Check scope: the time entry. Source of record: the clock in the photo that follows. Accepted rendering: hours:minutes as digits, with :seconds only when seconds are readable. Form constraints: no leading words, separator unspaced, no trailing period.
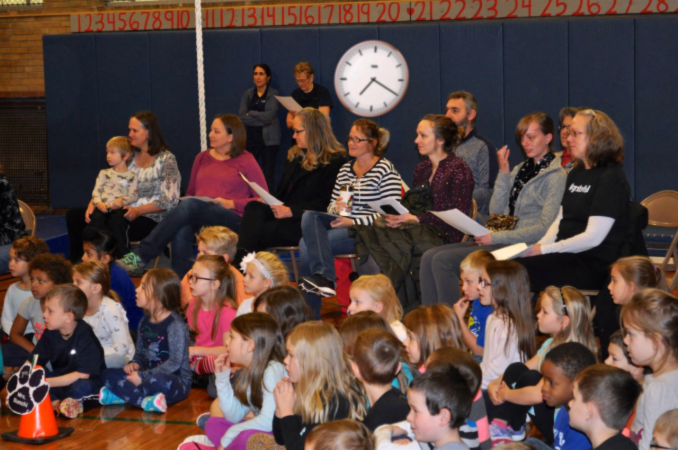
7:20
